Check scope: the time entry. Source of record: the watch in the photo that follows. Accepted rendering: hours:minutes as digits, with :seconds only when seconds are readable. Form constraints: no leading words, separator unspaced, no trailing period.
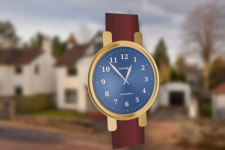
12:53
